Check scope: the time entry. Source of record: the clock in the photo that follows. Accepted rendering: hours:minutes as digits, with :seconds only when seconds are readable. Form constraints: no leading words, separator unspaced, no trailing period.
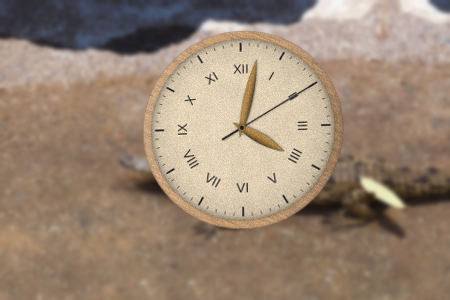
4:02:10
